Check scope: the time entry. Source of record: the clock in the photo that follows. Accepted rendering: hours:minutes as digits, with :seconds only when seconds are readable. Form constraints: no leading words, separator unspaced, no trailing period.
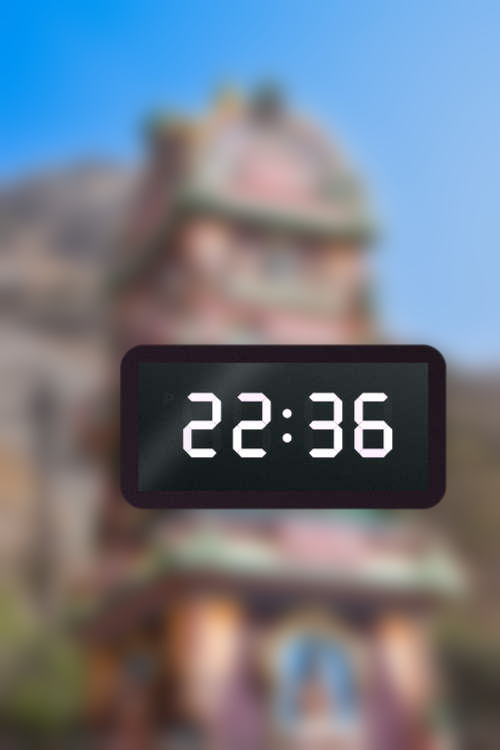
22:36
